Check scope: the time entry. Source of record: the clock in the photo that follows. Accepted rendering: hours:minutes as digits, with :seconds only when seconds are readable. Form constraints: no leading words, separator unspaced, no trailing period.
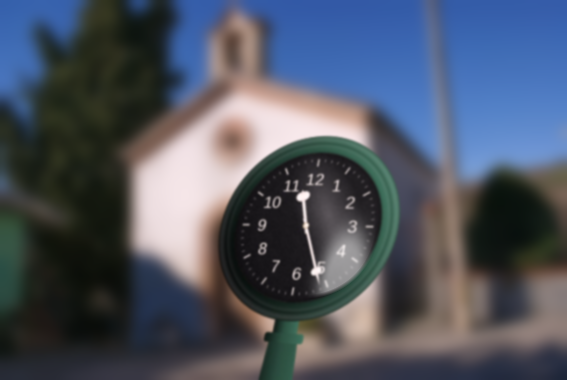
11:26
